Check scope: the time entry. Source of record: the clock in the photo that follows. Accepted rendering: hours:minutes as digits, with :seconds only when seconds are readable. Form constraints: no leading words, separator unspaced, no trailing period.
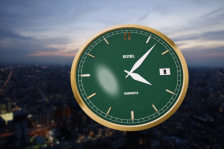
4:07
